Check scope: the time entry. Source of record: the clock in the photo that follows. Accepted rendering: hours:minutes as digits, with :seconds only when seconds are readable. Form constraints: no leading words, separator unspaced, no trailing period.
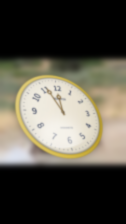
11:56
